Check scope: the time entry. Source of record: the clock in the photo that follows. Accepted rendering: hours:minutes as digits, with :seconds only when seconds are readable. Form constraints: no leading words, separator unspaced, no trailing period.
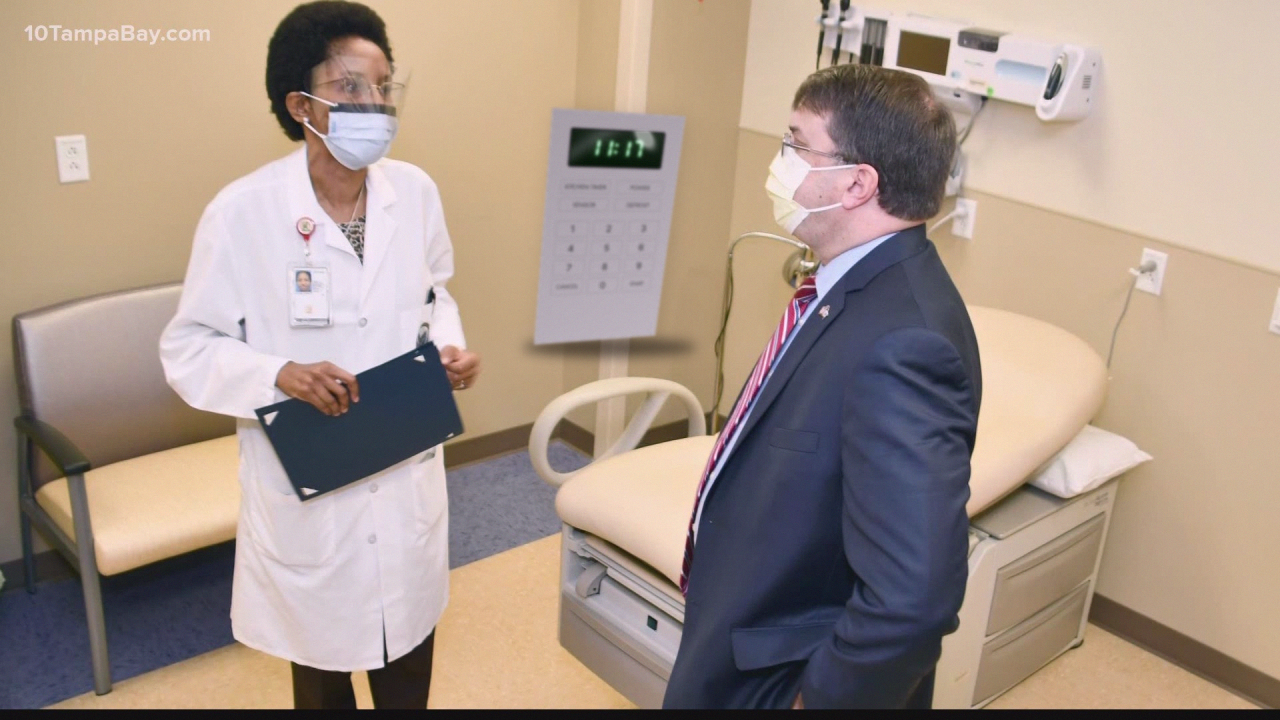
11:17
